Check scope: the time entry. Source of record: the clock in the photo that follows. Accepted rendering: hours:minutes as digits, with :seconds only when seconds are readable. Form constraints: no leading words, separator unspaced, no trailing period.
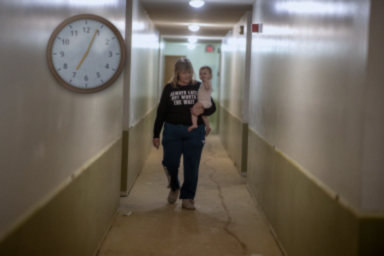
7:04
